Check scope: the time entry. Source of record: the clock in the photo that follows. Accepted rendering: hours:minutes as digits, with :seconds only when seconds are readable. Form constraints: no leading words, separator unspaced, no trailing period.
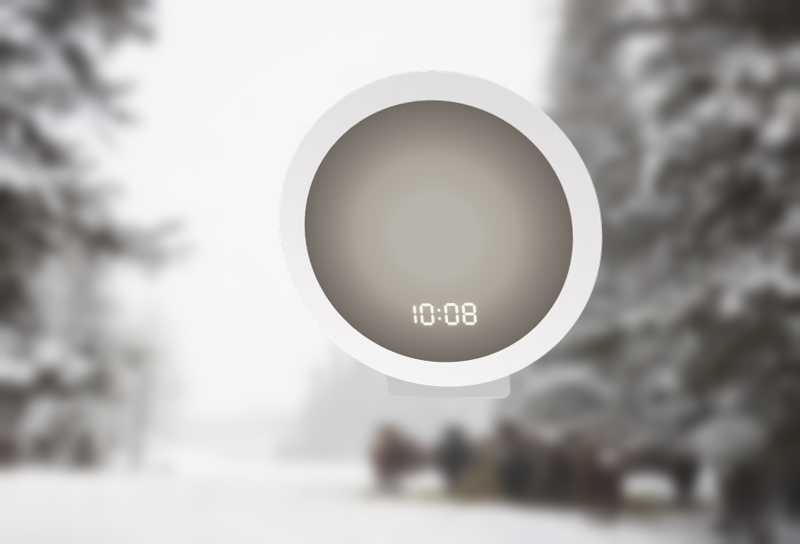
10:08
